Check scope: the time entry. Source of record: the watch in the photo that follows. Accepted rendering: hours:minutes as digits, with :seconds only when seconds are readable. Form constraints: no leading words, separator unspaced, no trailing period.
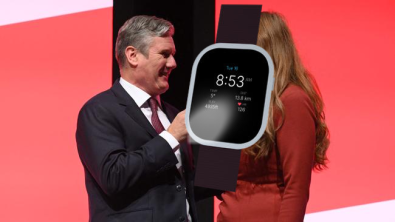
8:53
